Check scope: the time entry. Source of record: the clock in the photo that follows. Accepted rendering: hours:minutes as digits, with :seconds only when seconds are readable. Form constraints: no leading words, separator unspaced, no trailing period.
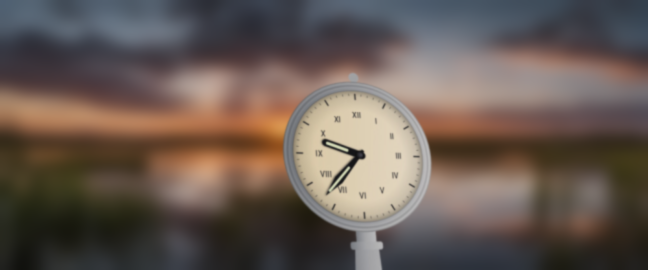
9:37
